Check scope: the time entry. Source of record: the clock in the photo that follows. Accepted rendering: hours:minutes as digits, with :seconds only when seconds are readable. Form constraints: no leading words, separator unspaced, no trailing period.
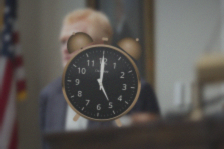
5:00
